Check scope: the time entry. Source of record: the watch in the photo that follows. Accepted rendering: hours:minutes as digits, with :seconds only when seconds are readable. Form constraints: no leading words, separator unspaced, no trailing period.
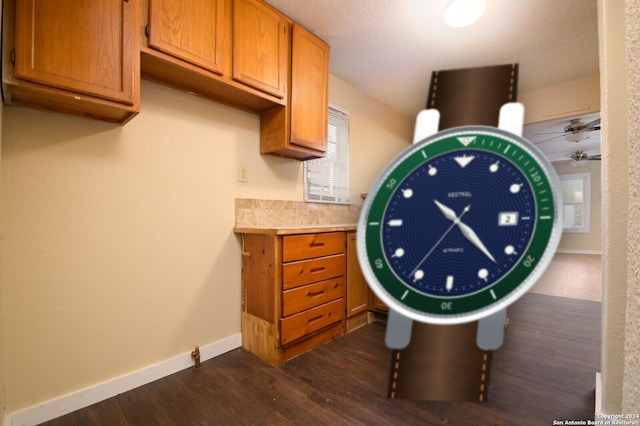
10:22:36
